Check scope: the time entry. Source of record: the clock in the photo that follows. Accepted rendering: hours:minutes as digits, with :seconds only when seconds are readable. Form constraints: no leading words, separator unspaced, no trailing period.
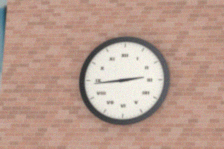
2:44
